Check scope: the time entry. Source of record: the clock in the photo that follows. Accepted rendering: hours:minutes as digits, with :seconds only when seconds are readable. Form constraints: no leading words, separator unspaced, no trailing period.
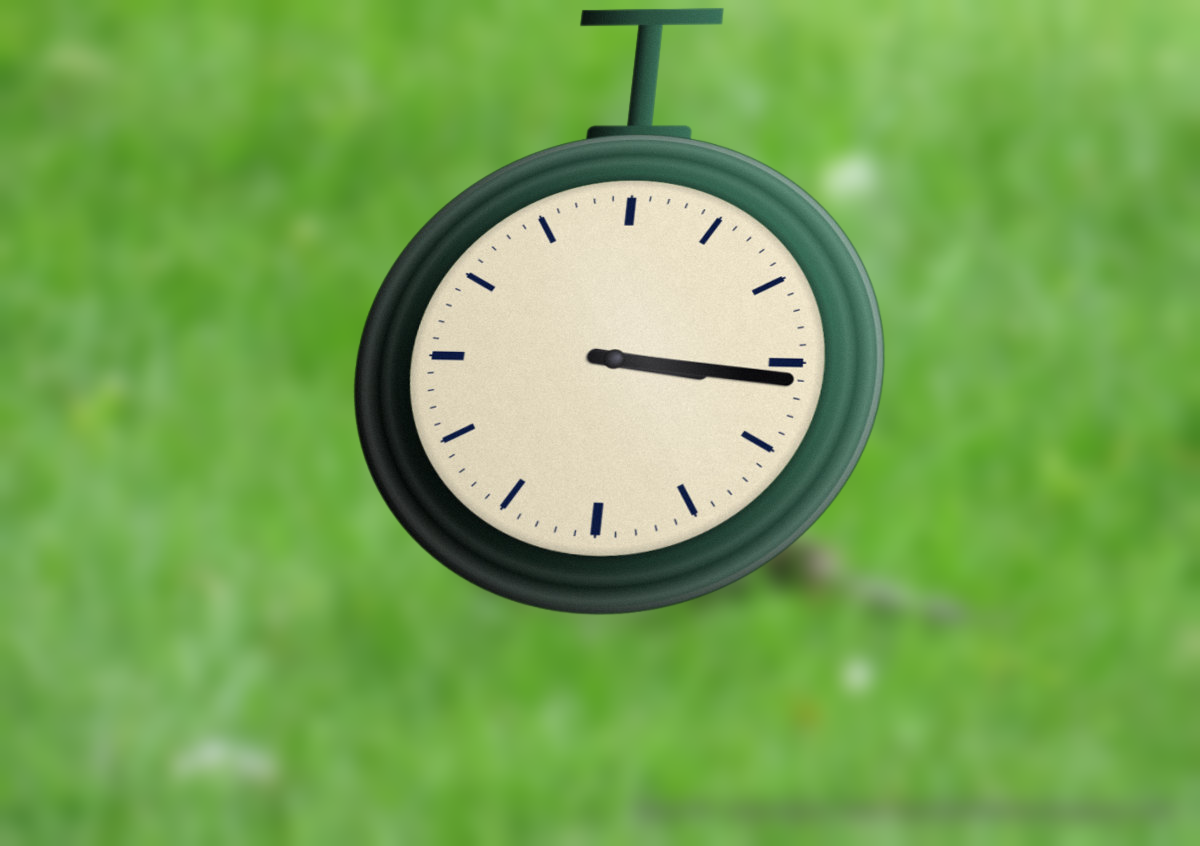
3:16
